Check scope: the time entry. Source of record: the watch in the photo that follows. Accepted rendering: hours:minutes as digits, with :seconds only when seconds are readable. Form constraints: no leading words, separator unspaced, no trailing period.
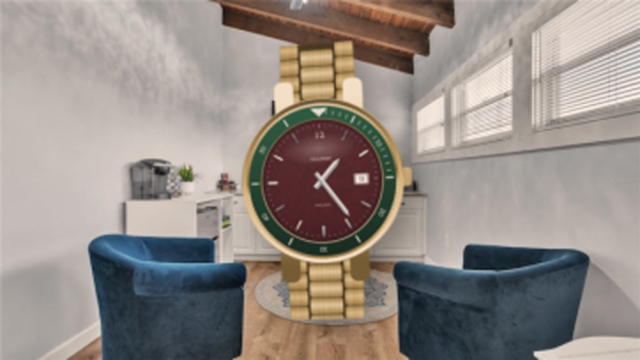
1:24
